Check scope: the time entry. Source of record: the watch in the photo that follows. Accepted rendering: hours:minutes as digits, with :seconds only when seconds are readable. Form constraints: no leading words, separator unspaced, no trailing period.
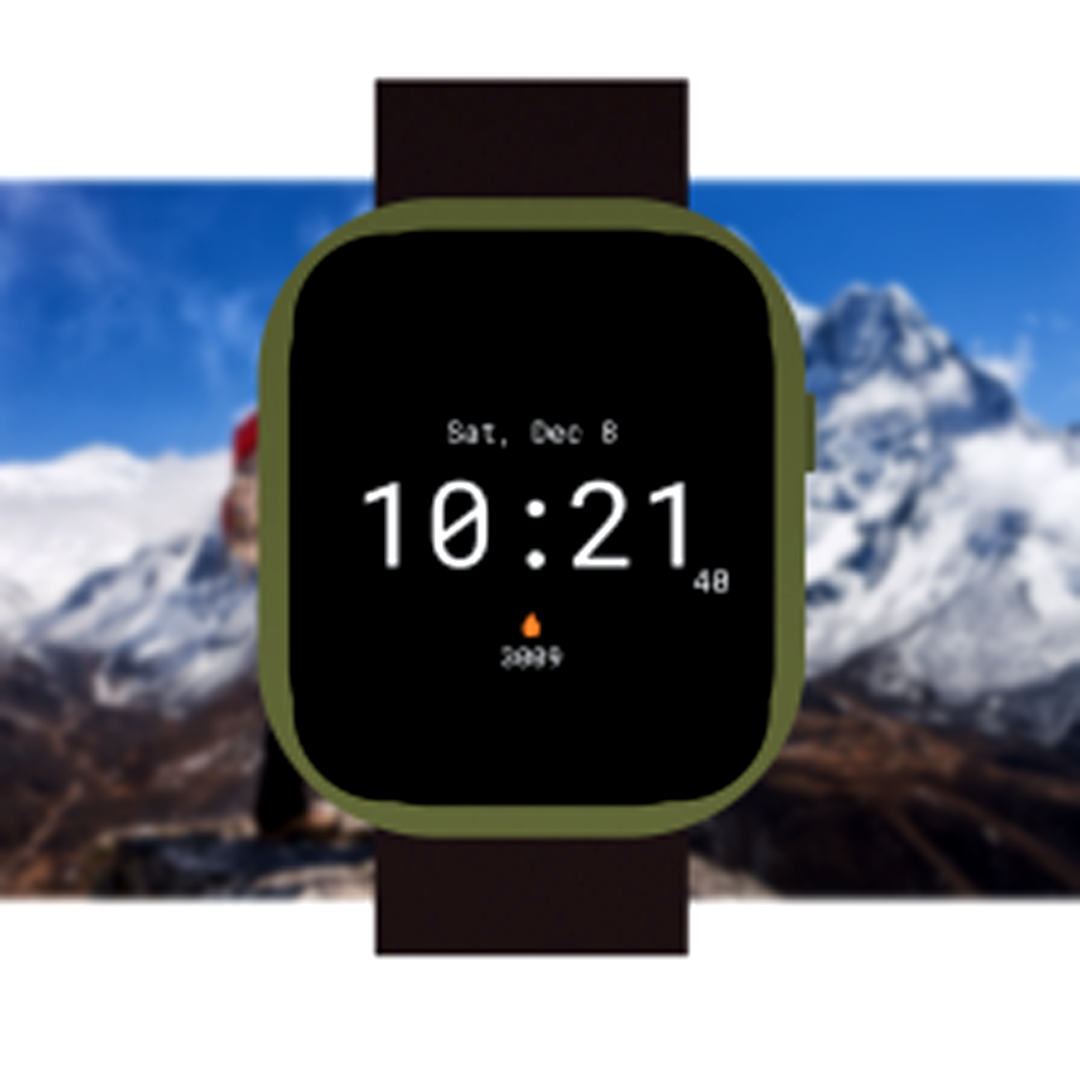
10:21
